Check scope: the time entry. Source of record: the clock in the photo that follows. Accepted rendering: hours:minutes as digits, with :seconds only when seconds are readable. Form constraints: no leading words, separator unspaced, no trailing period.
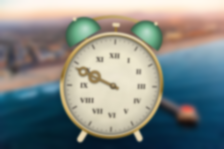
9:49
